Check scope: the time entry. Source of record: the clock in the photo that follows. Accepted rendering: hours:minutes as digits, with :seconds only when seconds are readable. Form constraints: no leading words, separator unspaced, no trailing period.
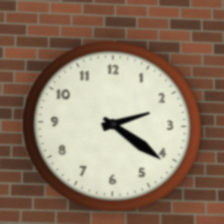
2:21
